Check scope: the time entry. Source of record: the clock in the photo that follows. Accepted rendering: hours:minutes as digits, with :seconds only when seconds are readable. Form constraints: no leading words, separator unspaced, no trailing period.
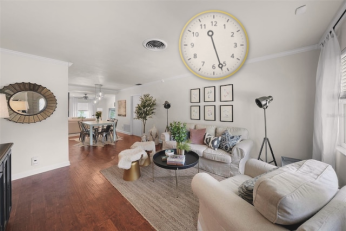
11:27
